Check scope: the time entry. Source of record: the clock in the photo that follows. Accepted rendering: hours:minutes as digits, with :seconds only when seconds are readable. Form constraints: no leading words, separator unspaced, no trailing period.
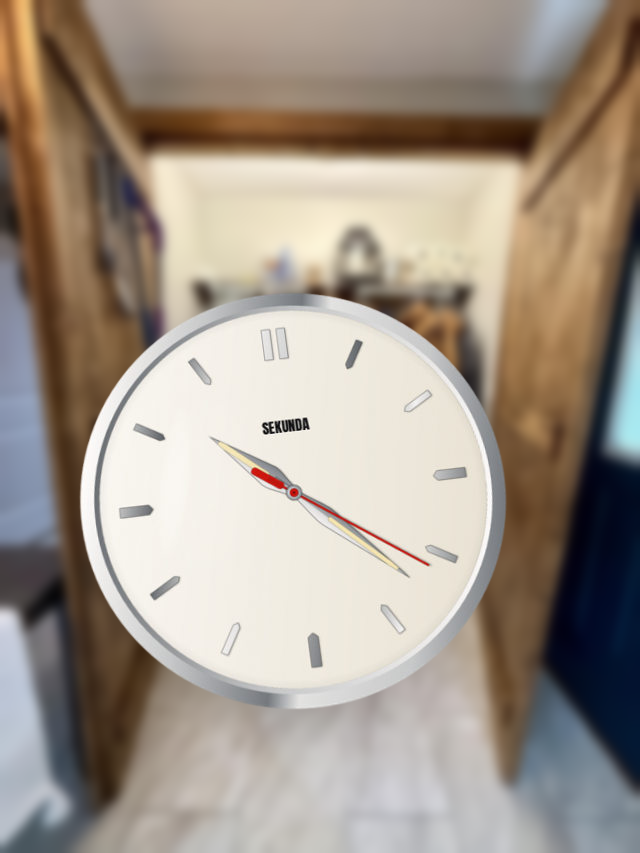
10:22:21
